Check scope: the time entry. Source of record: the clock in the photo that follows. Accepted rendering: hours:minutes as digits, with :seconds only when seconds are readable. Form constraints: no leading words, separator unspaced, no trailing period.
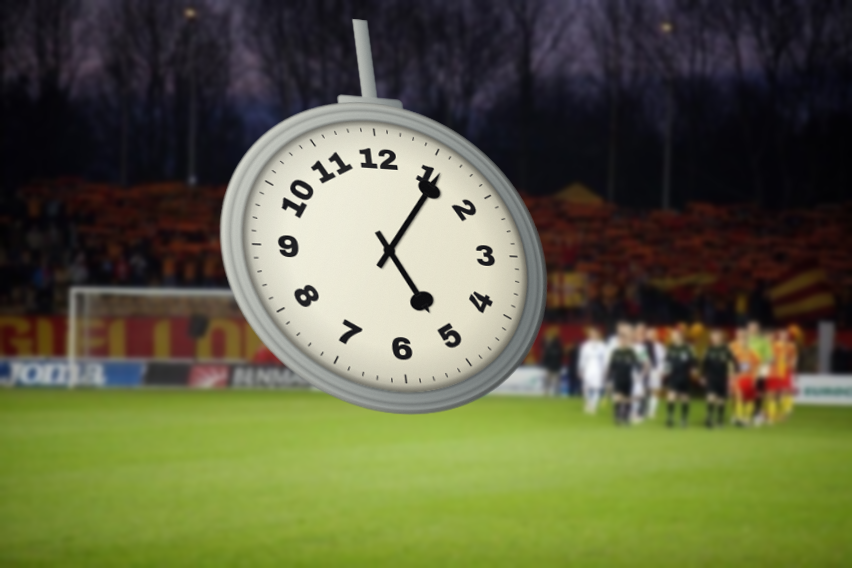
5:06
